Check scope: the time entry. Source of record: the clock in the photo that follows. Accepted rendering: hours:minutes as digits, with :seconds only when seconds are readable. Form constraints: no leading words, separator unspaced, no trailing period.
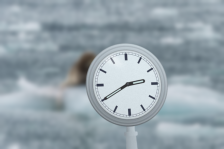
2:40
